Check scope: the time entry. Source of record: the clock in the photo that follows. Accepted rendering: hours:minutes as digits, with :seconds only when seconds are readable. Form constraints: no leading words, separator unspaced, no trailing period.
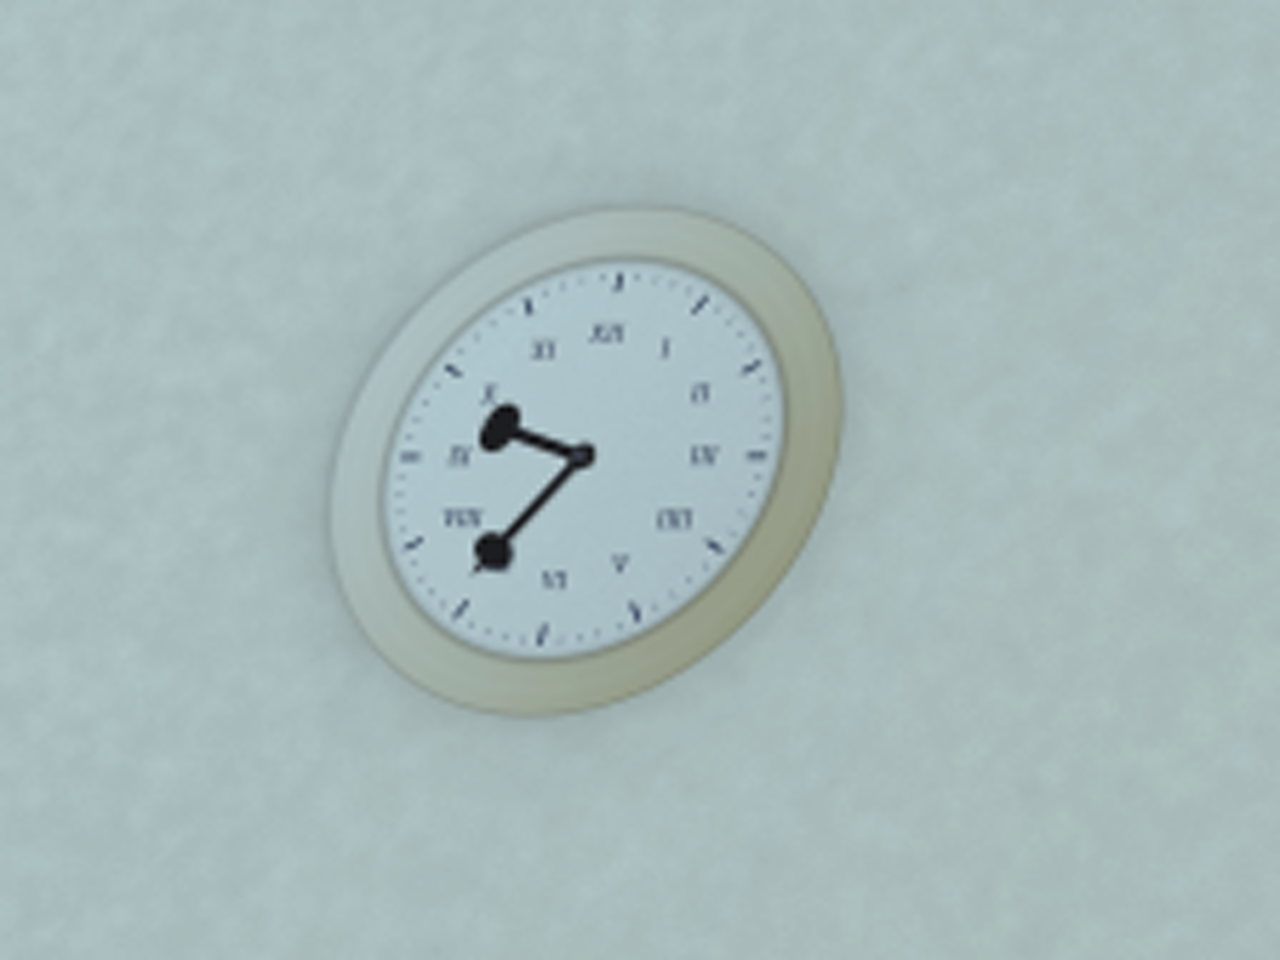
9:36
